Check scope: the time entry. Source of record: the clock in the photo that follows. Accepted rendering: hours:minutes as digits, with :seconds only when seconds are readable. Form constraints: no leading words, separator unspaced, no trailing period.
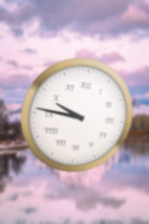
9:46
